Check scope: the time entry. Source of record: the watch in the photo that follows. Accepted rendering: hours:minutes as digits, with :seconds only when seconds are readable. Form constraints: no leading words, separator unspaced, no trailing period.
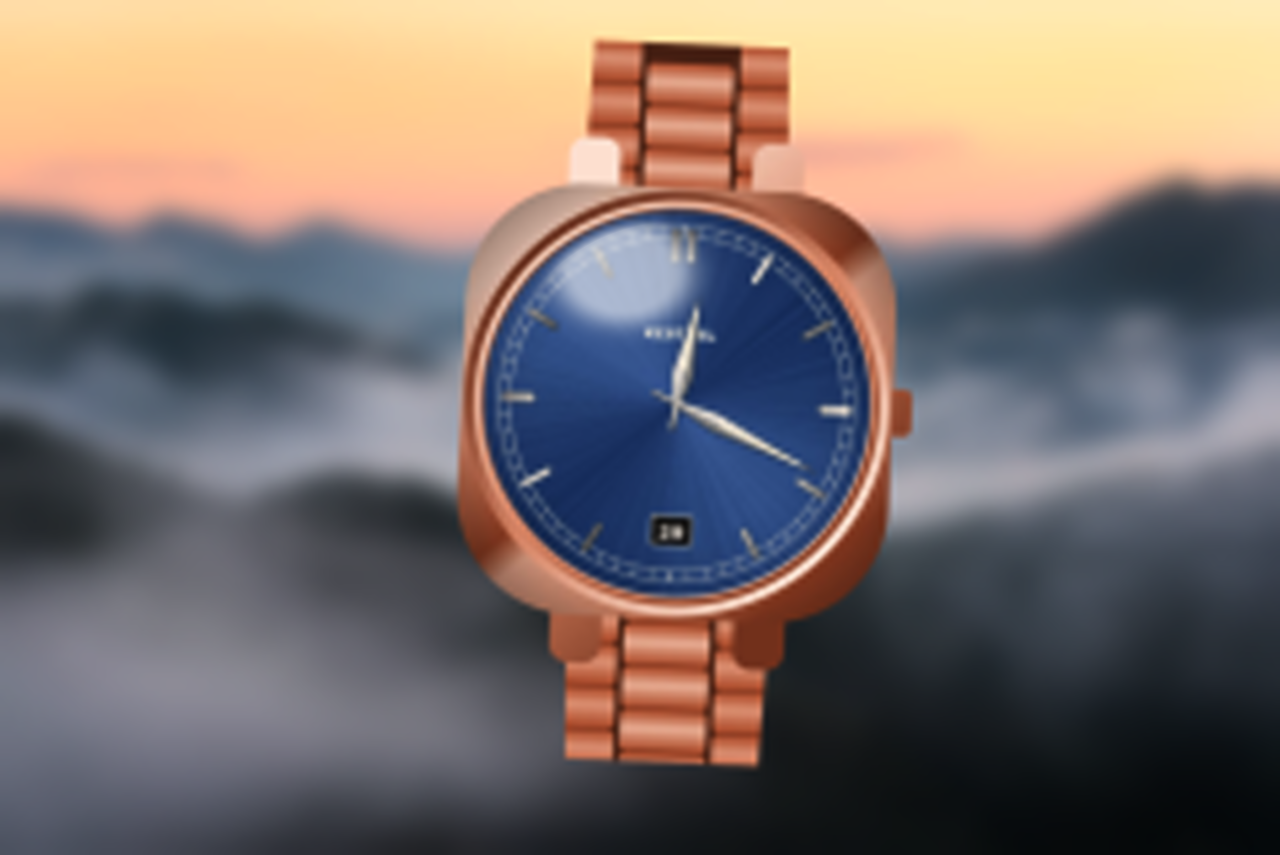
12:19
